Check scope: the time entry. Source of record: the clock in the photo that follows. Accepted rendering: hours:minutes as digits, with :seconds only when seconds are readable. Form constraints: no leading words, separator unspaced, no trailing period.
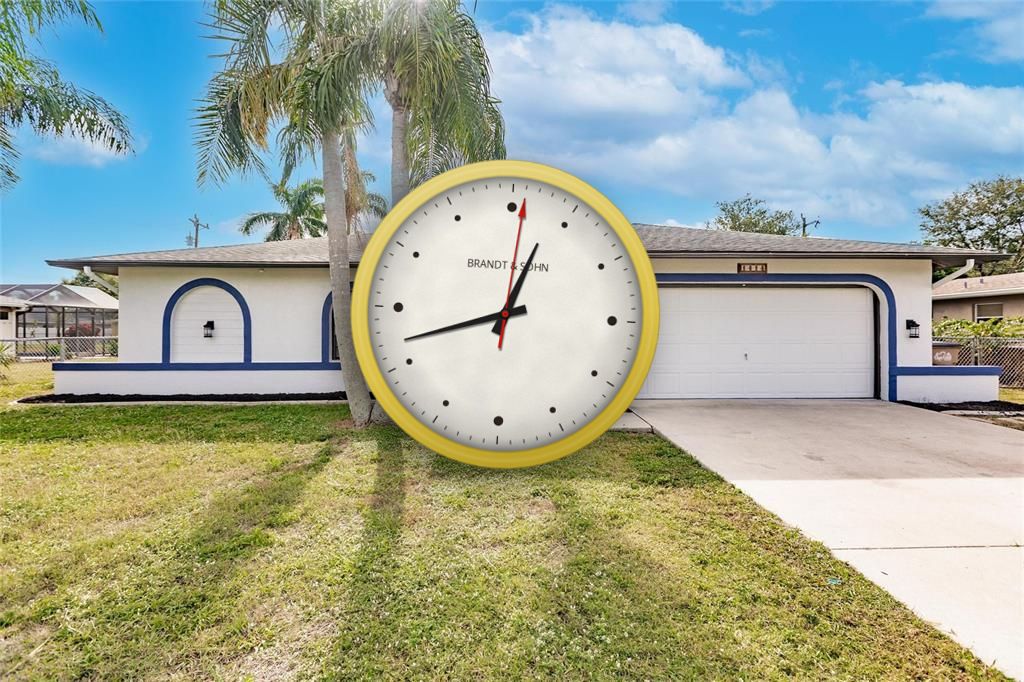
12:42:01
